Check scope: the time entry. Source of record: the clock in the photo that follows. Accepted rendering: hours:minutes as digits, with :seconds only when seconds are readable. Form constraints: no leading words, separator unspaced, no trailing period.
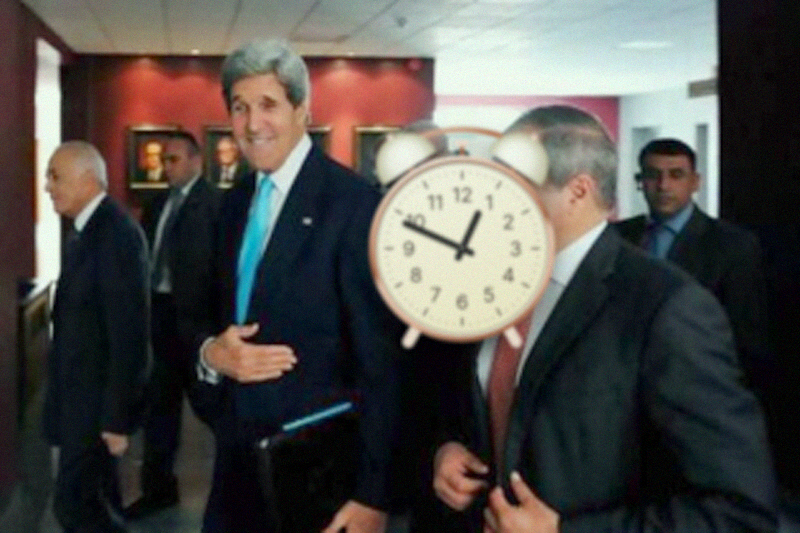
12:49
